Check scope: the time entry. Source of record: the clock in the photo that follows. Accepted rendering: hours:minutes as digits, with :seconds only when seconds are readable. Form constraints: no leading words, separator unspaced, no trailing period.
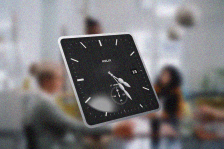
4:26
